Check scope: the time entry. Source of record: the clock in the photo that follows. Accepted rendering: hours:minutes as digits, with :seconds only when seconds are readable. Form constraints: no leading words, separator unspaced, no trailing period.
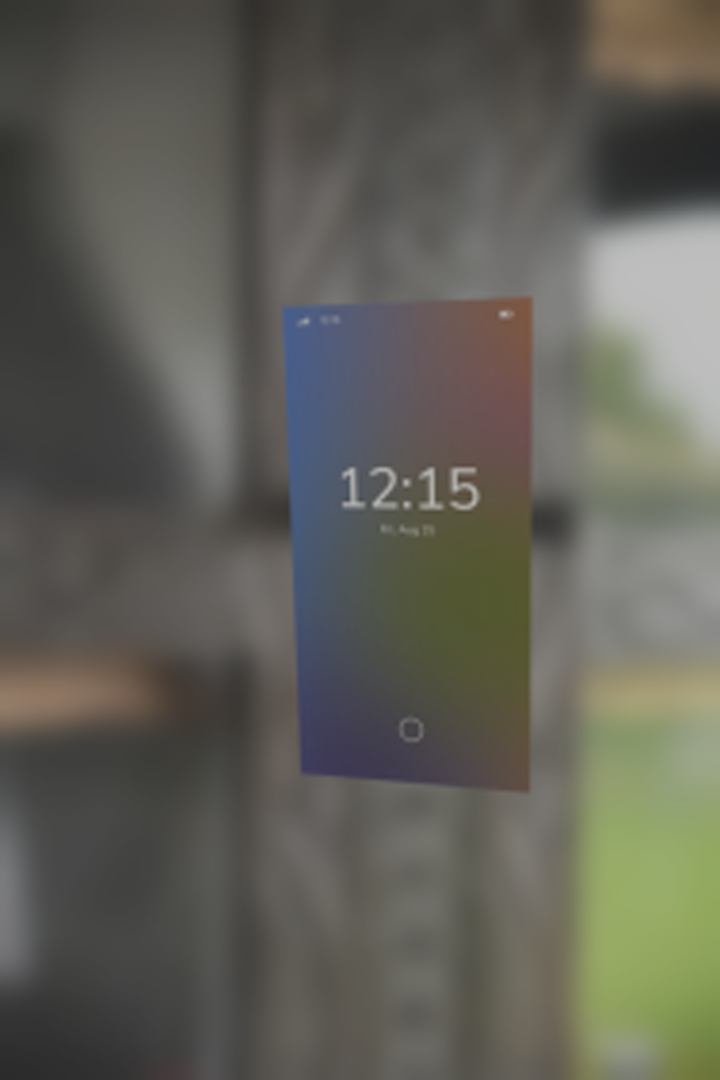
12:15
